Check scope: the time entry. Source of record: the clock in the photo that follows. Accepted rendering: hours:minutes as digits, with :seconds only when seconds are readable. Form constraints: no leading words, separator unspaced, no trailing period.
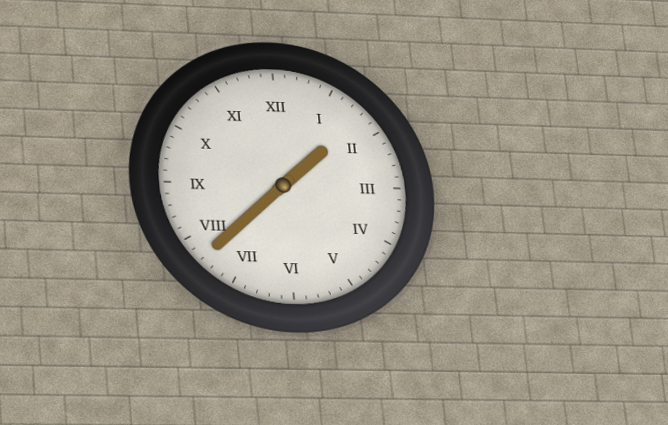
1:38
